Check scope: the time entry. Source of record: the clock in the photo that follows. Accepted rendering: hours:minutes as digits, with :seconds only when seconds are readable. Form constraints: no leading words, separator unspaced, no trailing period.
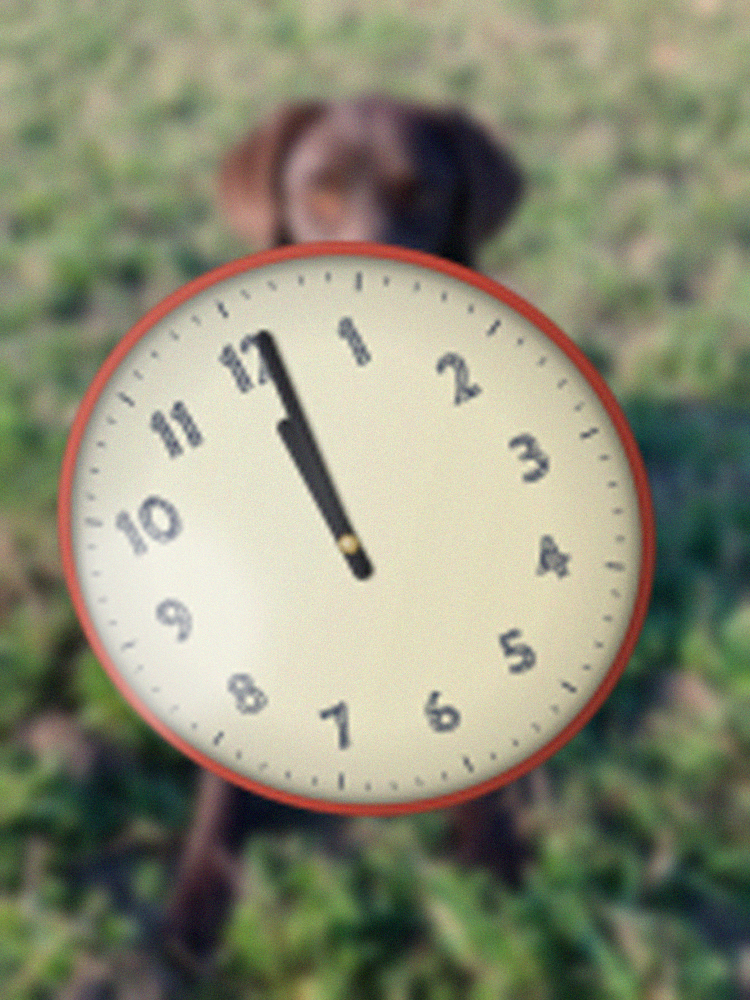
12:01
